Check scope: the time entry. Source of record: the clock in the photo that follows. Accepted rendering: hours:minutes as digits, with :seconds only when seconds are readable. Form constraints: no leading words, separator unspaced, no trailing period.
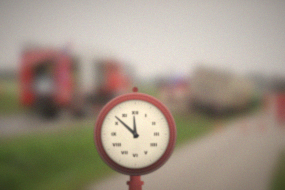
11:52
